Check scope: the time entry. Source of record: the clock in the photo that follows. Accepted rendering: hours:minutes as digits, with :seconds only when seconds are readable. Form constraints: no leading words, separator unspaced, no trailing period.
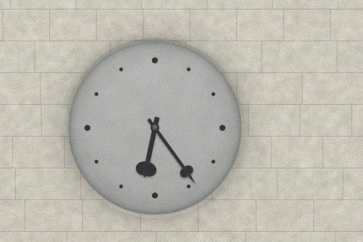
6:24
